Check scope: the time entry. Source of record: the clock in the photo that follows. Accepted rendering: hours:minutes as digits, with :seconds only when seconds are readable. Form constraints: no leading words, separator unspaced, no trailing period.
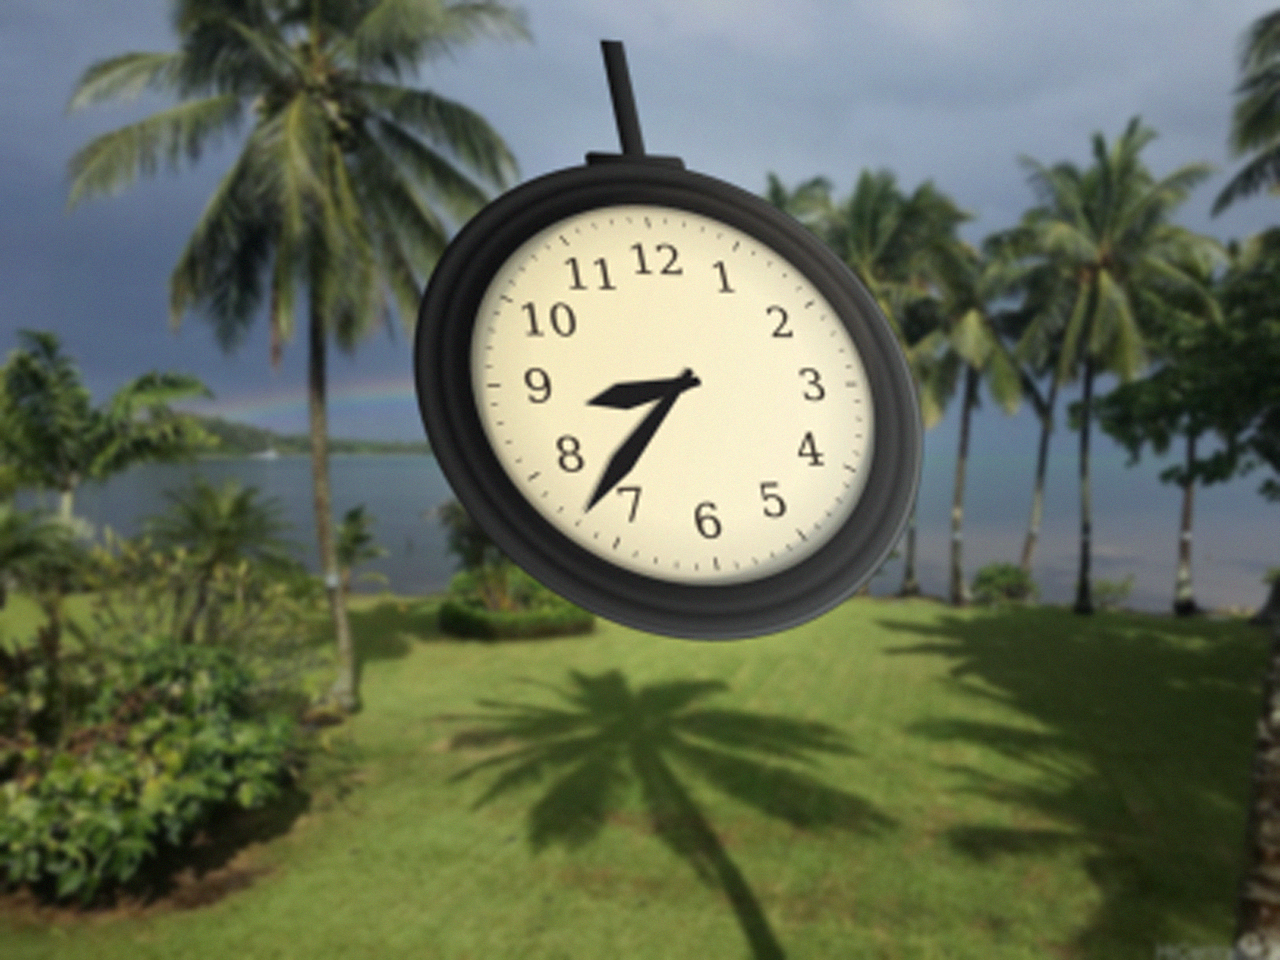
8:37
